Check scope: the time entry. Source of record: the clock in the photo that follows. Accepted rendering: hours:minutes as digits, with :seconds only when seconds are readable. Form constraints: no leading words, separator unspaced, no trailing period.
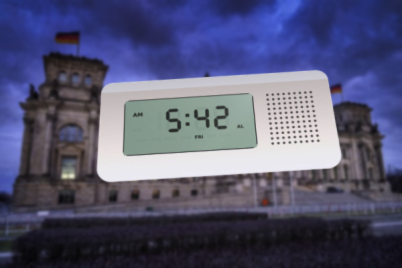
5:42
